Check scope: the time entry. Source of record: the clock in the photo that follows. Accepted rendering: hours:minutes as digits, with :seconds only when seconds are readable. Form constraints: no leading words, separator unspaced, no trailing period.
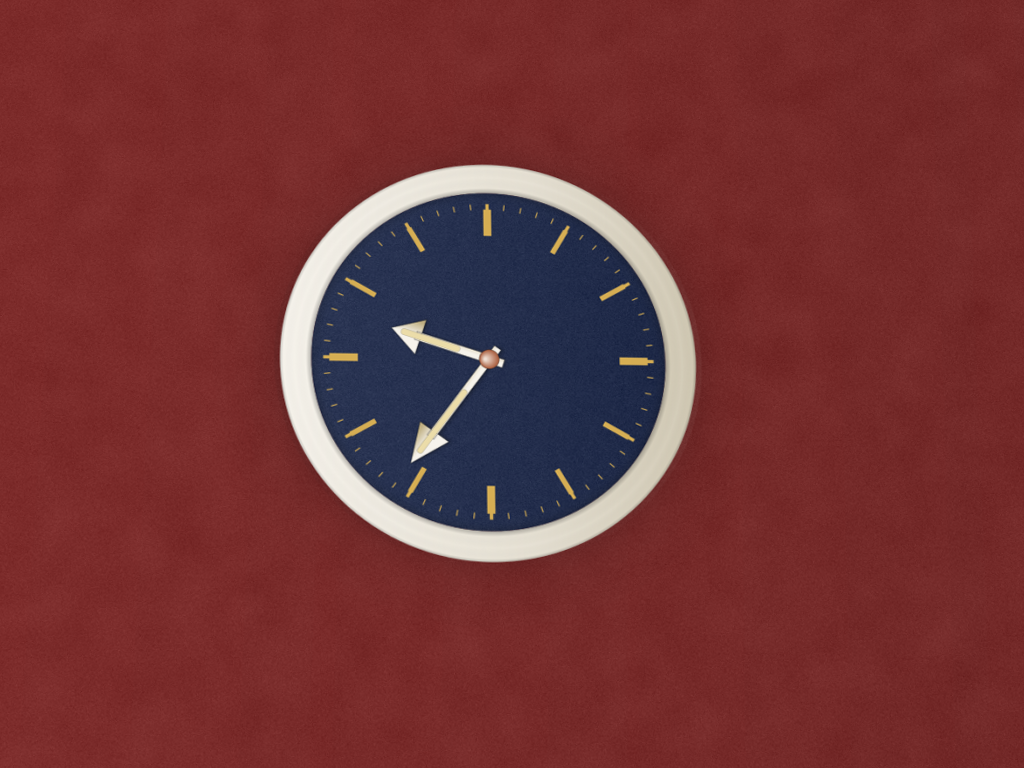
9:36
